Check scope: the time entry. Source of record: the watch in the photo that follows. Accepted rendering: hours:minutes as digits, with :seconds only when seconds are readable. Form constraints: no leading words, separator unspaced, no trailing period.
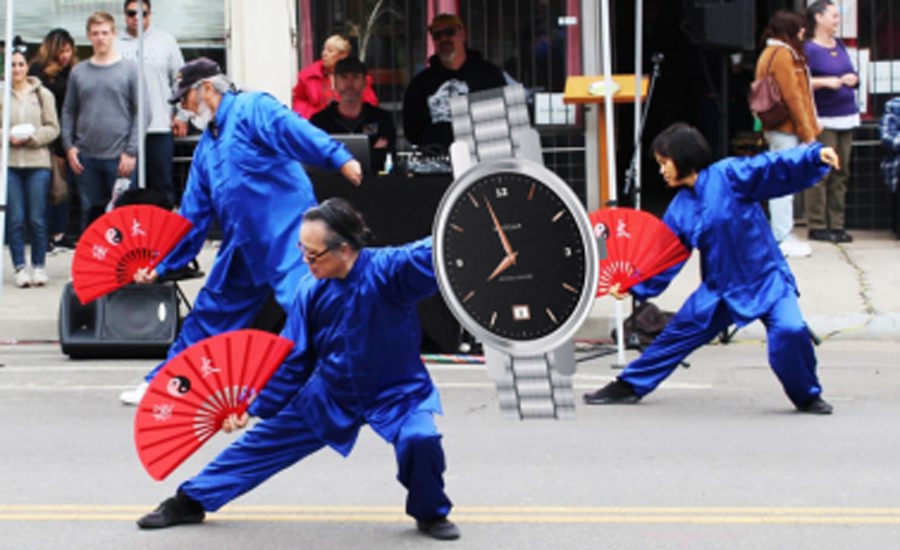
7:57
